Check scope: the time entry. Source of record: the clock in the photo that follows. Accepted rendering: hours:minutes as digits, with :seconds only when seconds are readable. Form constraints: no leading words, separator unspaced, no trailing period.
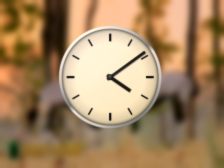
4:09
